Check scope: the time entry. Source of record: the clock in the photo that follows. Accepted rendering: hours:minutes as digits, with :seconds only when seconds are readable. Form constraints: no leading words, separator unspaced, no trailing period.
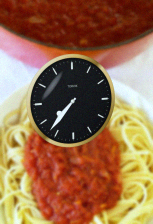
7:37
